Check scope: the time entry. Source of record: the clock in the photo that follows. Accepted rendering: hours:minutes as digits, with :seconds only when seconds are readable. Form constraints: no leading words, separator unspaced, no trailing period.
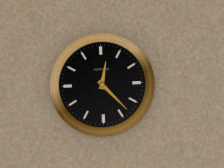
12:23
